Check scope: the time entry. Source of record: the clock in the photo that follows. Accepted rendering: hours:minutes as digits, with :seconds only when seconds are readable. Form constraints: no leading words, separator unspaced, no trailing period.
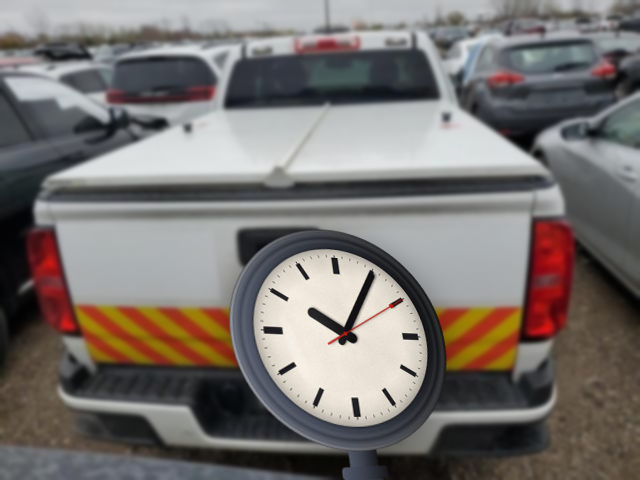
10:05:10
